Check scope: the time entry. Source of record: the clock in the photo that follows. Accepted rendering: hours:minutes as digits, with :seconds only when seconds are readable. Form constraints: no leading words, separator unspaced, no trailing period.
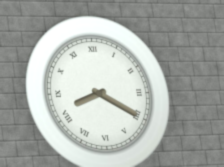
8:20
